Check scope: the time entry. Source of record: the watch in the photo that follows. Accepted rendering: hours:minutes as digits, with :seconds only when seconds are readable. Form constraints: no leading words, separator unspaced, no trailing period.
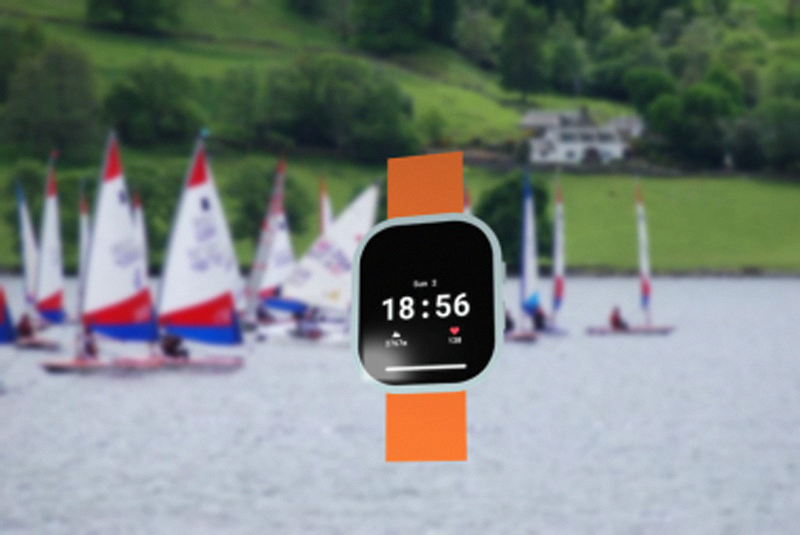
18:56
